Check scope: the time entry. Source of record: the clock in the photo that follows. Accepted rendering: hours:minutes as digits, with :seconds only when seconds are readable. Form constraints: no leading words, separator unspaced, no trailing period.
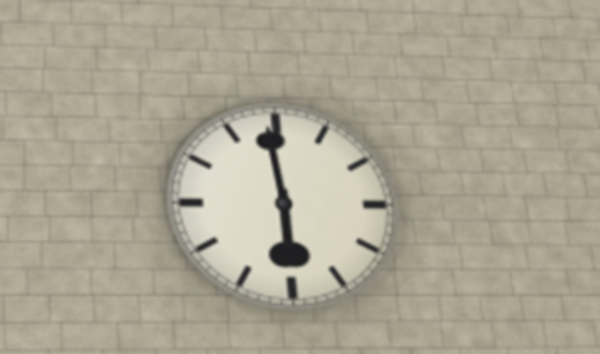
5:59
